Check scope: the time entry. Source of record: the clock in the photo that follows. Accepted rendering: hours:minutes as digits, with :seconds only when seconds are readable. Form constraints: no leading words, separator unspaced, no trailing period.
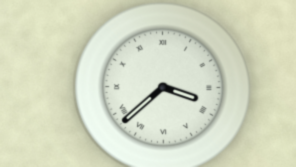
3:38
